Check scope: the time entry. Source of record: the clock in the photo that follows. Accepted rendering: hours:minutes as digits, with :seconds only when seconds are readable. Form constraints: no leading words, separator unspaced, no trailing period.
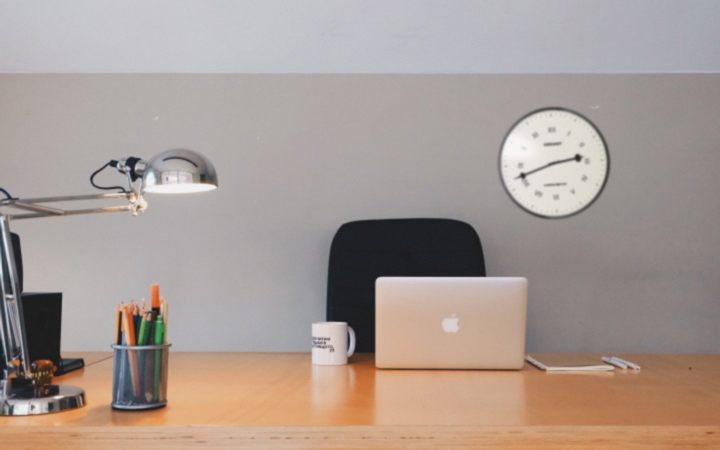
2:42
